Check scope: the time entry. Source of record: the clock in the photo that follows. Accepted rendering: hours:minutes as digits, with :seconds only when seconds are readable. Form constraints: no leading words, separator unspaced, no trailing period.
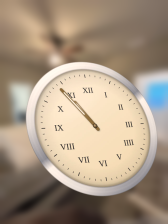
10:54
